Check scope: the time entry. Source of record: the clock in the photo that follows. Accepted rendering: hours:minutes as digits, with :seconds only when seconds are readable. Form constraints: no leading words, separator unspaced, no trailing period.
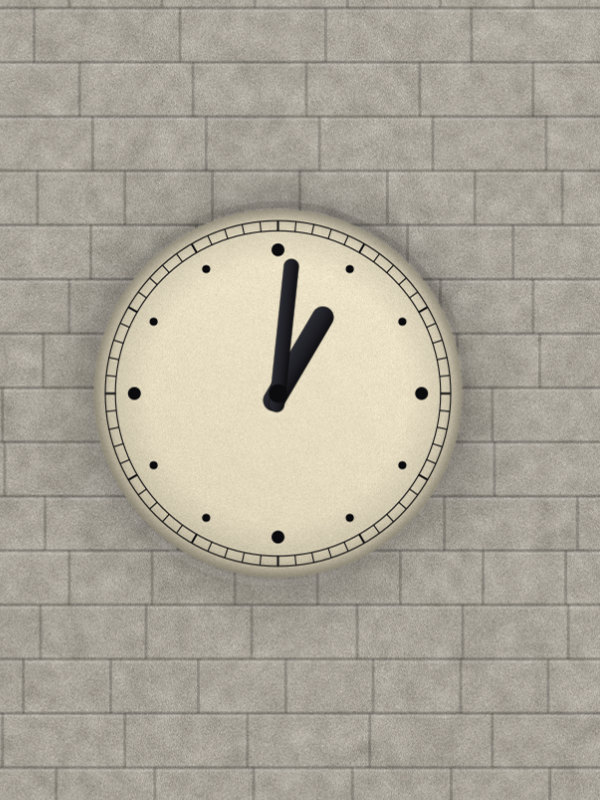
1:01
